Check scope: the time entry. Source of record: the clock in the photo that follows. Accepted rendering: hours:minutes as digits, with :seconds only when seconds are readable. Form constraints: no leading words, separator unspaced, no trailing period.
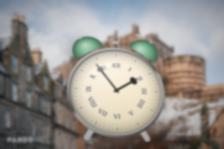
1:54
